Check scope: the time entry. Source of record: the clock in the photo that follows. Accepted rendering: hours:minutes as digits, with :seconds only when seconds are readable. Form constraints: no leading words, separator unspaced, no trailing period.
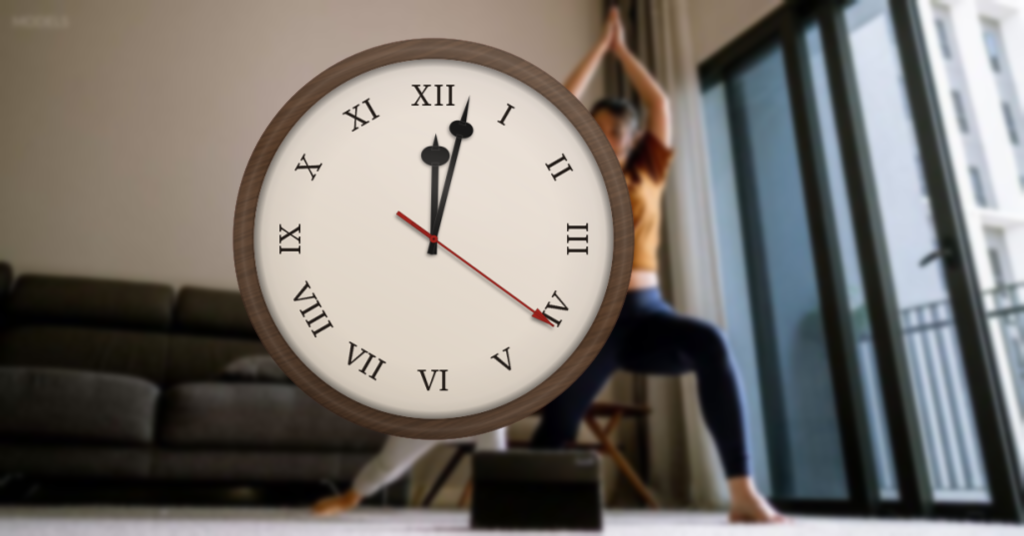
12:02:21
